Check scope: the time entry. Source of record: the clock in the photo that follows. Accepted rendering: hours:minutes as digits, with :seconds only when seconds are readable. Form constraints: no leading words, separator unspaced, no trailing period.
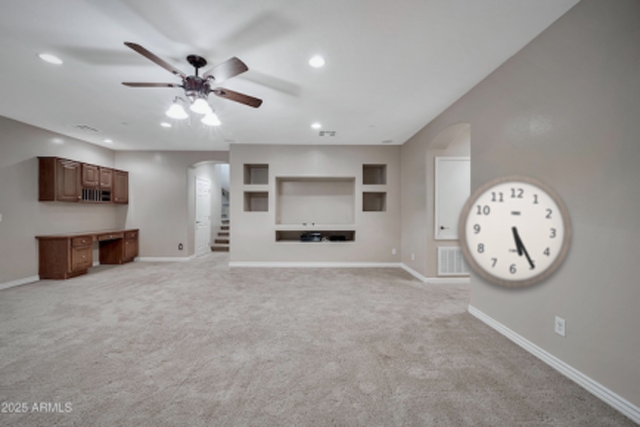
5:25
